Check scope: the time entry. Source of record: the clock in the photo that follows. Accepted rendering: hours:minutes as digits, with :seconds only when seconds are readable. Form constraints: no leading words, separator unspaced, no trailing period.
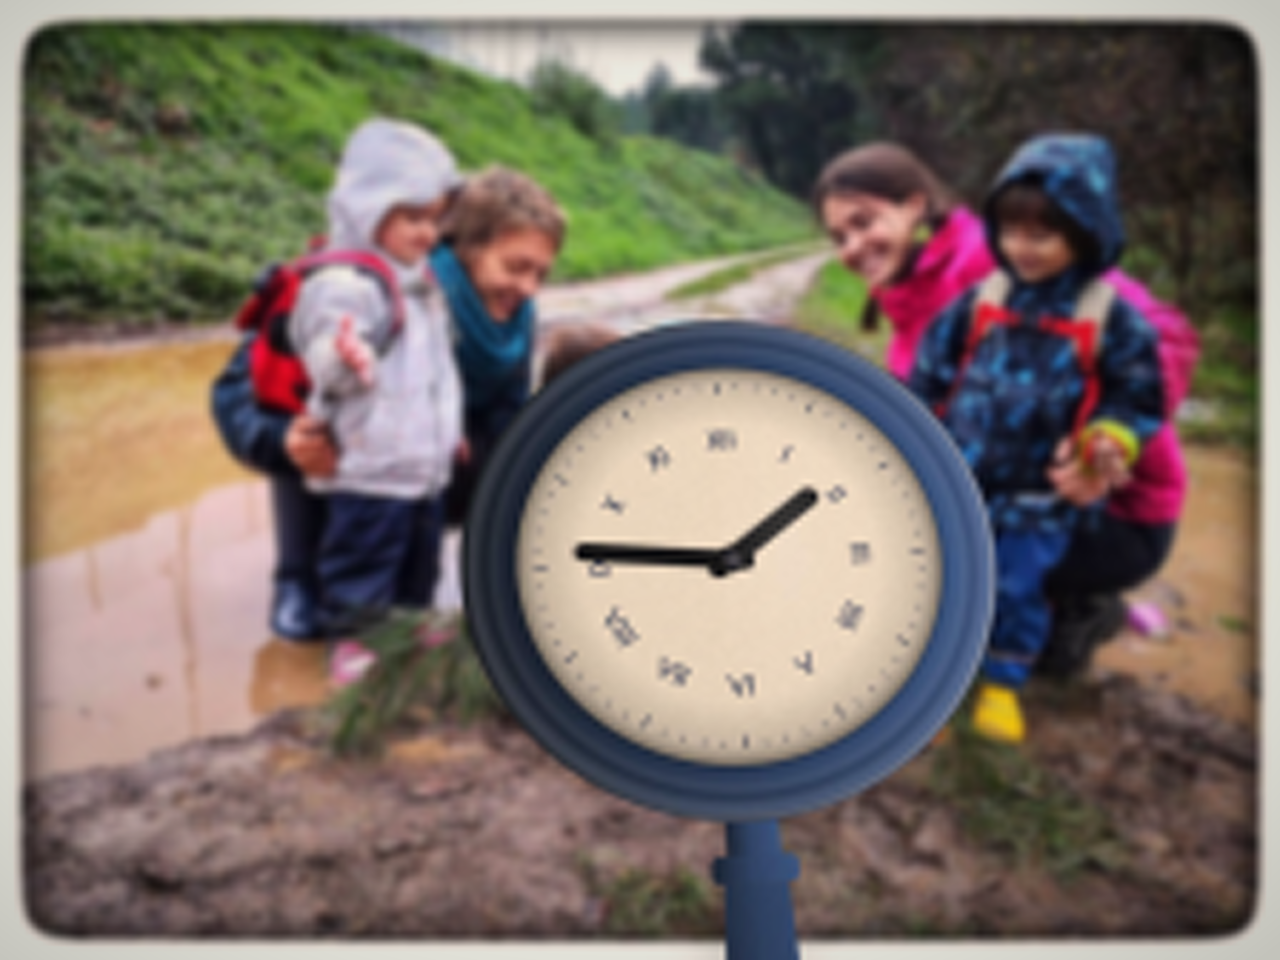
1:46
